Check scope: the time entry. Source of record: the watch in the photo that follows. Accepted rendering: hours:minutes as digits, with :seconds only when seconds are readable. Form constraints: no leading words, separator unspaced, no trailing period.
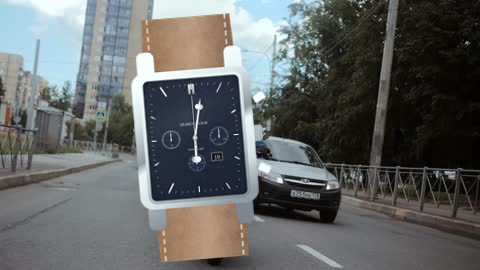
6:02
